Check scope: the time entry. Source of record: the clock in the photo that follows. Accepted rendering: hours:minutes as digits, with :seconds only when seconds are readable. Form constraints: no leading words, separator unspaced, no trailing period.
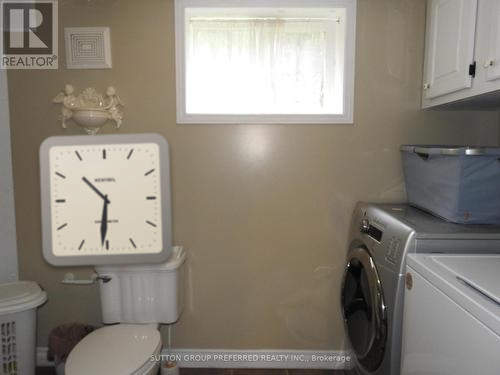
10:31
